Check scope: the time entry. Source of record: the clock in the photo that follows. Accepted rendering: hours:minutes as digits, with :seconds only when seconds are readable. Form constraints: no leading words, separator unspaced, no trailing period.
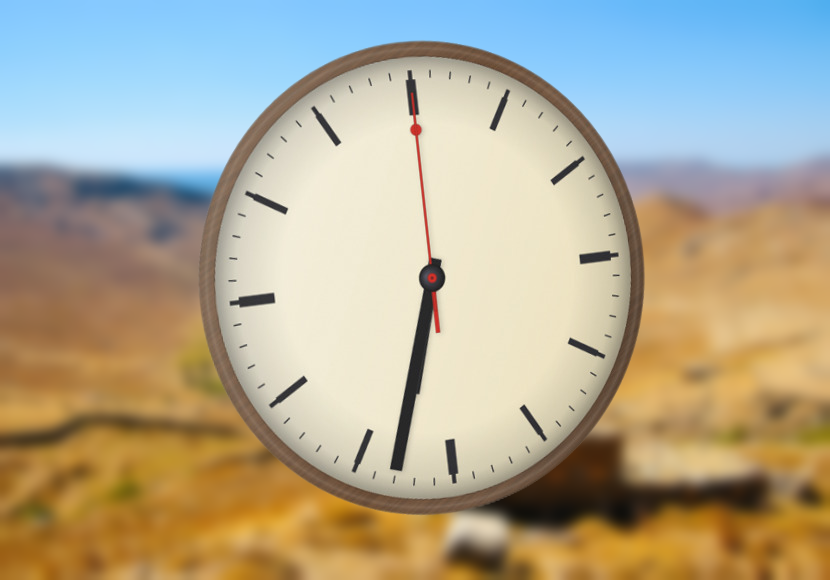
6:33:00
